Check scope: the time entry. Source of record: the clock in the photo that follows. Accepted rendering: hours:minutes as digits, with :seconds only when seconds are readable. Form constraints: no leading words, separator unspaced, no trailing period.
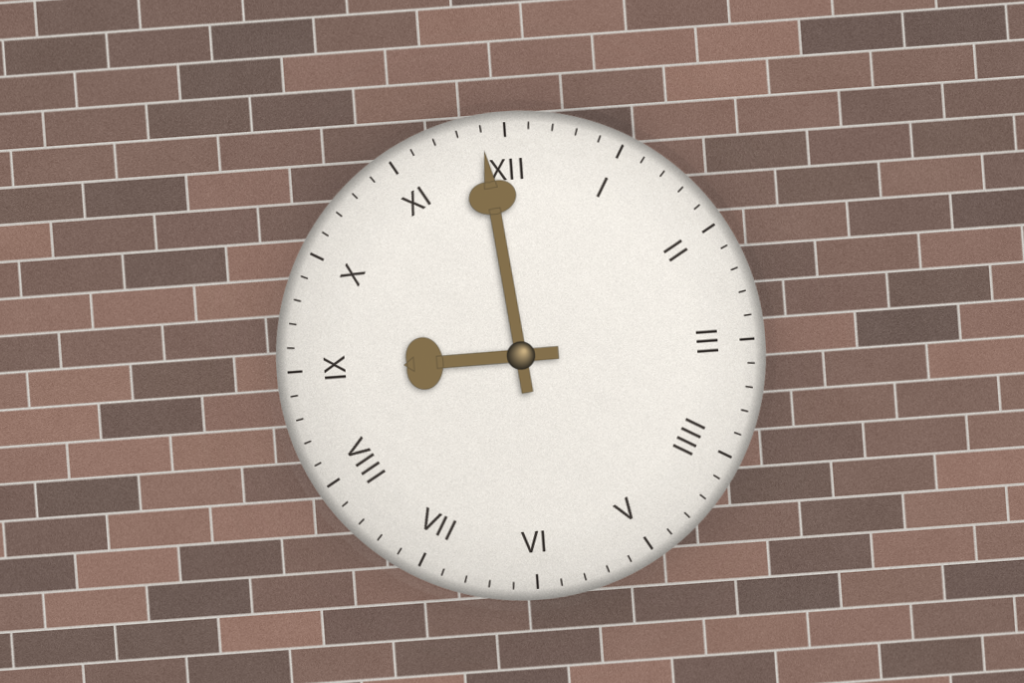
8:59
